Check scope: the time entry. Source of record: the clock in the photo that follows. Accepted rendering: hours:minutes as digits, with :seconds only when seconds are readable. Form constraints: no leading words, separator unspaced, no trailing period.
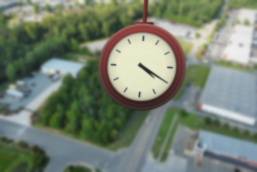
4:20
